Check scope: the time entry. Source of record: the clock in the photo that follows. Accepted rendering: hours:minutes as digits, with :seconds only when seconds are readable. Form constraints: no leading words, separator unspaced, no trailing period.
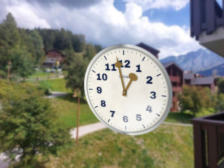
12:58
